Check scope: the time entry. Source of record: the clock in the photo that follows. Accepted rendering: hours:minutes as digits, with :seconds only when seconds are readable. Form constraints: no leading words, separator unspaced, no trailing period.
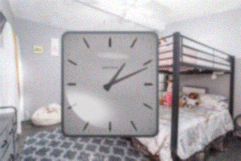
1:11
